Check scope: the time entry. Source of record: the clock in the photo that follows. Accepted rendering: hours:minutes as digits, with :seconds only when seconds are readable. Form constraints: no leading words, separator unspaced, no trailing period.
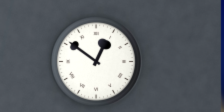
12:51
